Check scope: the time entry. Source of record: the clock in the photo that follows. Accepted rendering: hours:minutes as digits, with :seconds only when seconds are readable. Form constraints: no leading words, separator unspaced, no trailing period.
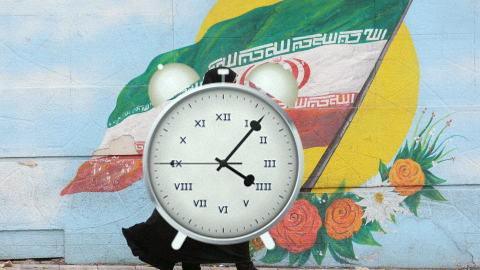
4:06:45
